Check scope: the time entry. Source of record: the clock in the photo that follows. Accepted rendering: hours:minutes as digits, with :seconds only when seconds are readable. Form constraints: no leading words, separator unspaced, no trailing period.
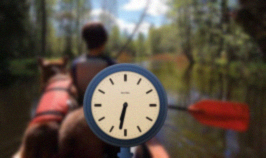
6:32
